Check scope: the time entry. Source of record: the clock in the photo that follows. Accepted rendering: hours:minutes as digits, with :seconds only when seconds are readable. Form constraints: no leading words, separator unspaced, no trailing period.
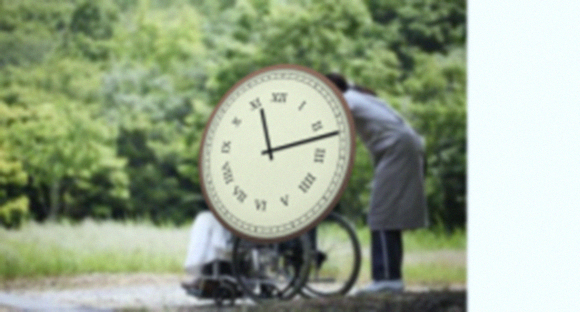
11:12
